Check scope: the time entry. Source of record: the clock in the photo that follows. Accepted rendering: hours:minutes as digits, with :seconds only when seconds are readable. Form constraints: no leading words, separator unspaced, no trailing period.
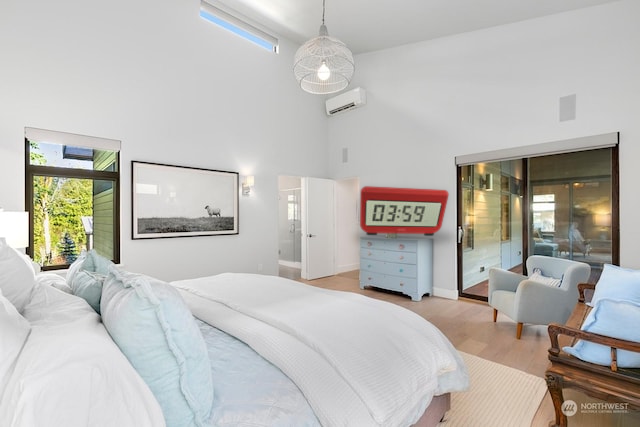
3:59
